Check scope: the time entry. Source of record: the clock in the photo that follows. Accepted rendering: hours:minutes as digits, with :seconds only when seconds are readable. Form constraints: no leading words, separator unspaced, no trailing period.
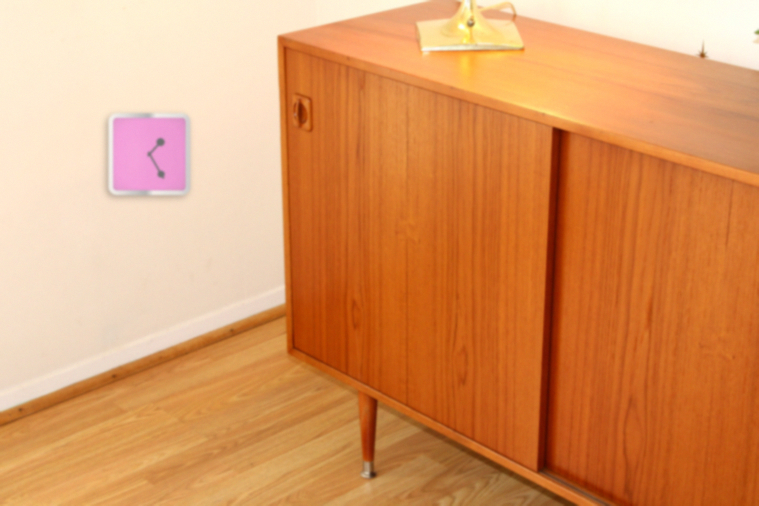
1:25
